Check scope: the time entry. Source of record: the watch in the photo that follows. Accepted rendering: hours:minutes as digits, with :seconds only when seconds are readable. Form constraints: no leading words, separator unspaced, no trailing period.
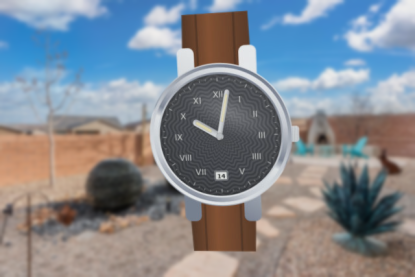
10:02
